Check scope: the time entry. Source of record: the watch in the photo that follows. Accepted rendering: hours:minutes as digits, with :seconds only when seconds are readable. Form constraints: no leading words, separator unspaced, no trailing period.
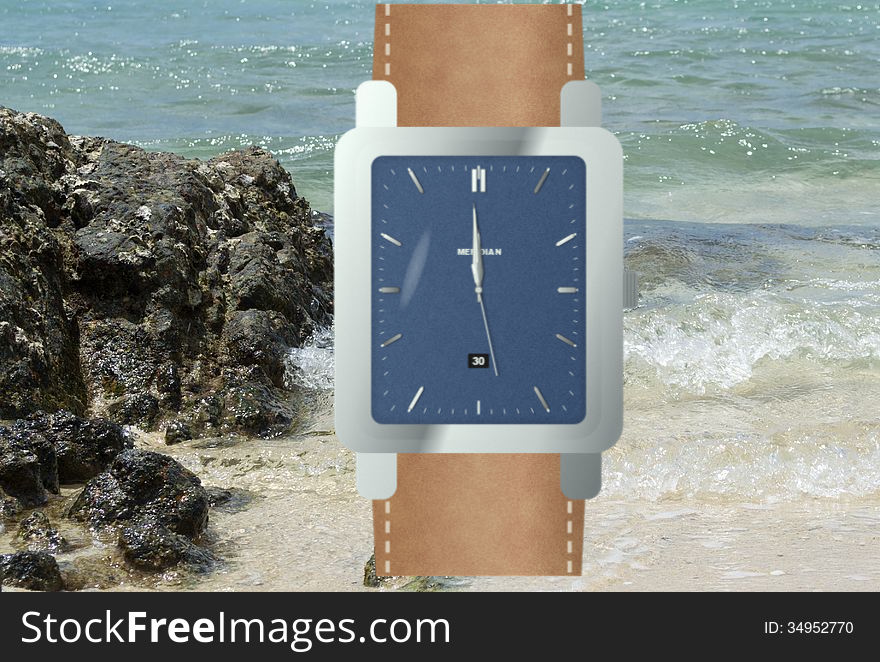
11:59:28
